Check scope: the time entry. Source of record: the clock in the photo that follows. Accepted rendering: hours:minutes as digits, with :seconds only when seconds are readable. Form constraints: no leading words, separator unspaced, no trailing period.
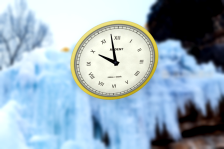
9:58
